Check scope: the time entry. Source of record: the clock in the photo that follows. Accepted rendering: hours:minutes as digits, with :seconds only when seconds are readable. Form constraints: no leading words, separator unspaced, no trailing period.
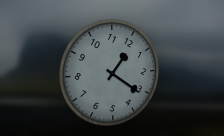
12:16
